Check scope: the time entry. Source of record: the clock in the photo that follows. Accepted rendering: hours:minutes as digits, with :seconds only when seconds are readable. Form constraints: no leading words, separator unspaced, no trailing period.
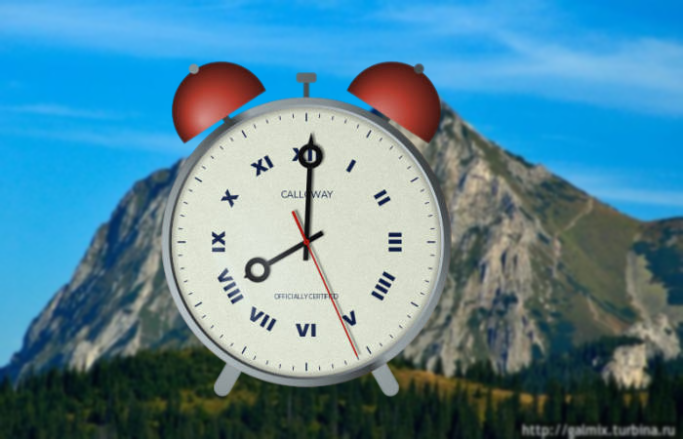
8:00:26
